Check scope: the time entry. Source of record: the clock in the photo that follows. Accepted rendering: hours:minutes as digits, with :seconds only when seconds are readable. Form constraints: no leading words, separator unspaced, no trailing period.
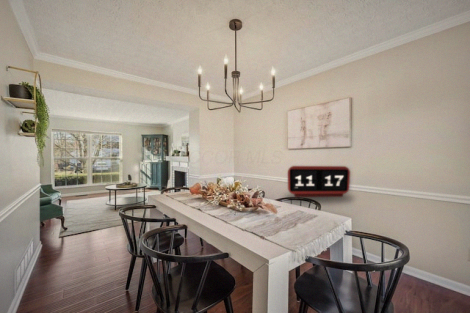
11:17
